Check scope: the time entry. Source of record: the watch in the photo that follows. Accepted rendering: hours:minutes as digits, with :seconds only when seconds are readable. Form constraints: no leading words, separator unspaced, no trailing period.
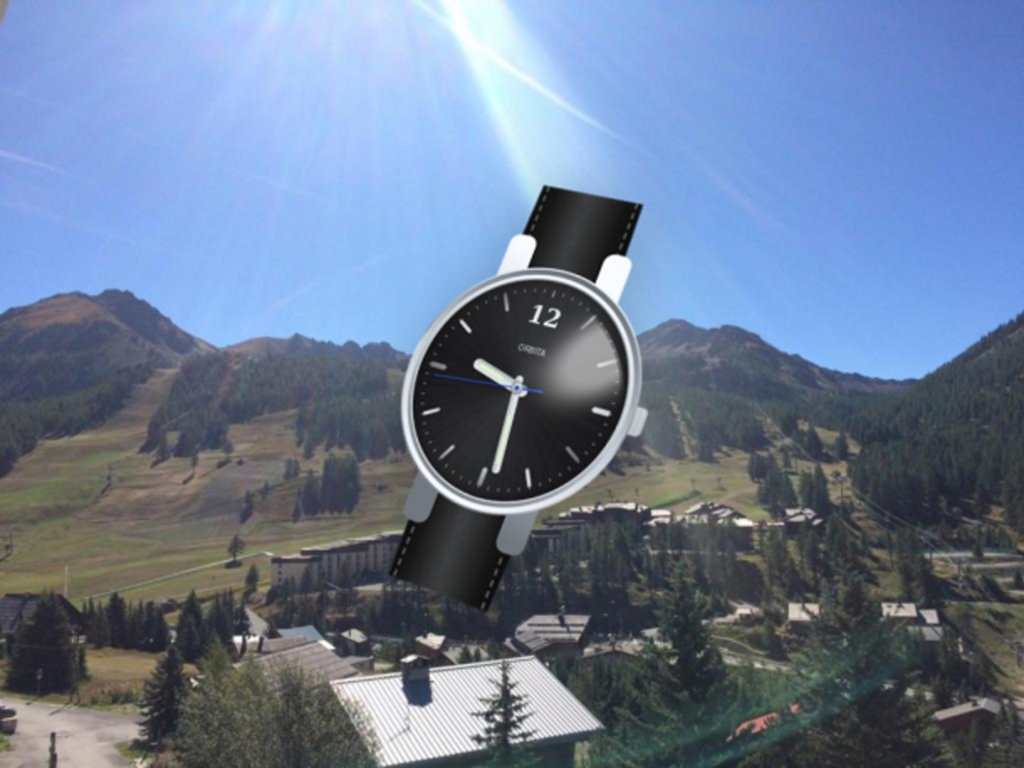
9:28:44
